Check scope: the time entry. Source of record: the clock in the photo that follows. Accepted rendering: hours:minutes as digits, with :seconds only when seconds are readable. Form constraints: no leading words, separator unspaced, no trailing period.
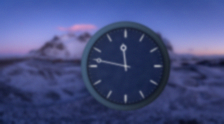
11:47
